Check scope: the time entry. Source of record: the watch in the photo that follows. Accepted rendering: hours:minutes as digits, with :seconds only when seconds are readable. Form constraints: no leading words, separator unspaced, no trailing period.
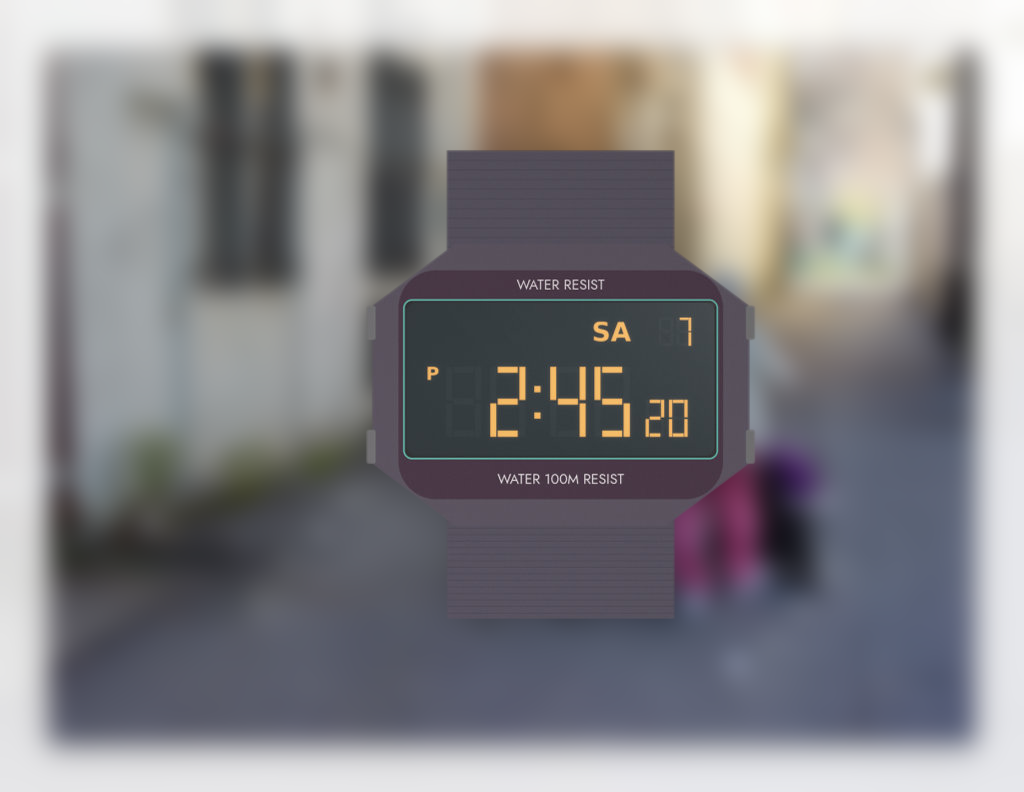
2:45:20
